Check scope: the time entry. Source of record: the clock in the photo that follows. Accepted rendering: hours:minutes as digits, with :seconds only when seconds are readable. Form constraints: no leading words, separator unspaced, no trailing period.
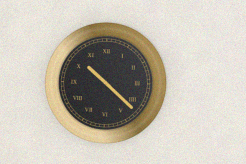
10:22
